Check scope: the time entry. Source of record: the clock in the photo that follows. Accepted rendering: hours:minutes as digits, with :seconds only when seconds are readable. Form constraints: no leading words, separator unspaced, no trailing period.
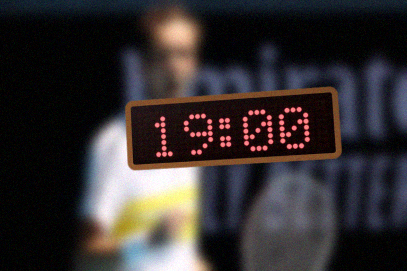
19:00
